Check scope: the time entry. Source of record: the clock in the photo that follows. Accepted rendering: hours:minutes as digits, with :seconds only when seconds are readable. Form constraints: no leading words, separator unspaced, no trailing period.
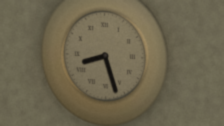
8:27
